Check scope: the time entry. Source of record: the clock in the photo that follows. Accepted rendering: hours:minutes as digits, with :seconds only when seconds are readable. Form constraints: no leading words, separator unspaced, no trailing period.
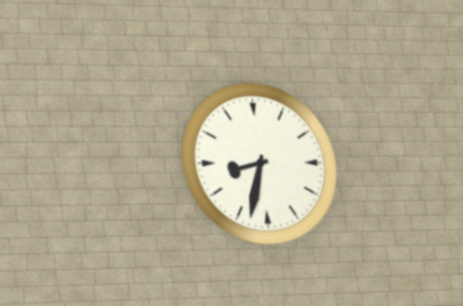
8:33
